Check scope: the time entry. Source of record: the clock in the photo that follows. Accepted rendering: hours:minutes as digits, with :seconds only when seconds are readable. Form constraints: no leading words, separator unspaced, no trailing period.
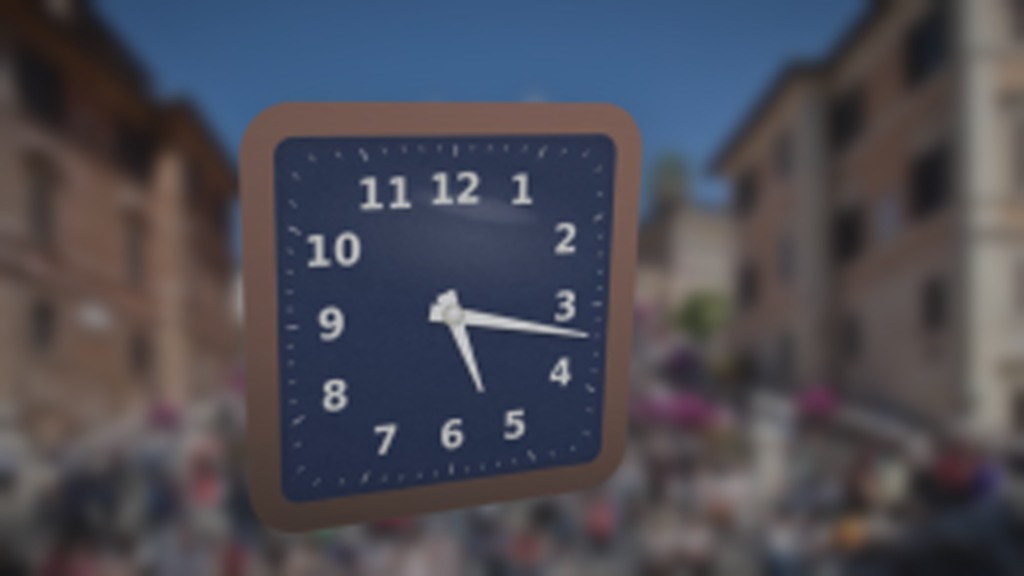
5:17
